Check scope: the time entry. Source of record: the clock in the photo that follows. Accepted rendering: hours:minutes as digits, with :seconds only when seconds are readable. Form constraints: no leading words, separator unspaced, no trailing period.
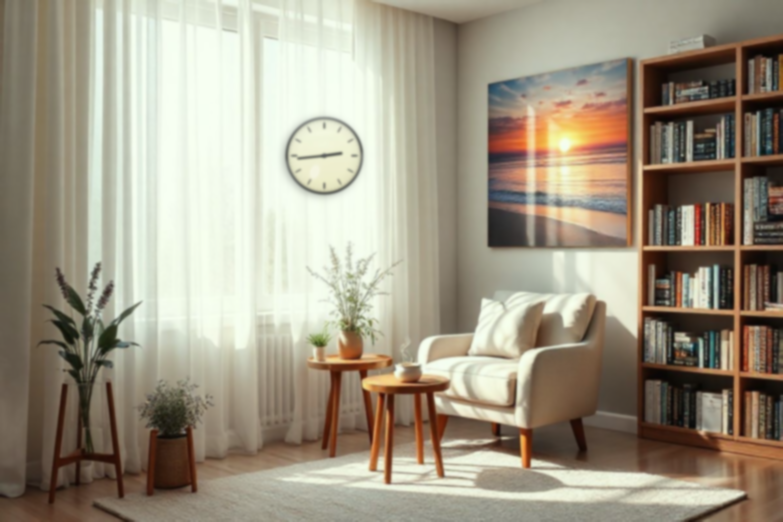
2:44
